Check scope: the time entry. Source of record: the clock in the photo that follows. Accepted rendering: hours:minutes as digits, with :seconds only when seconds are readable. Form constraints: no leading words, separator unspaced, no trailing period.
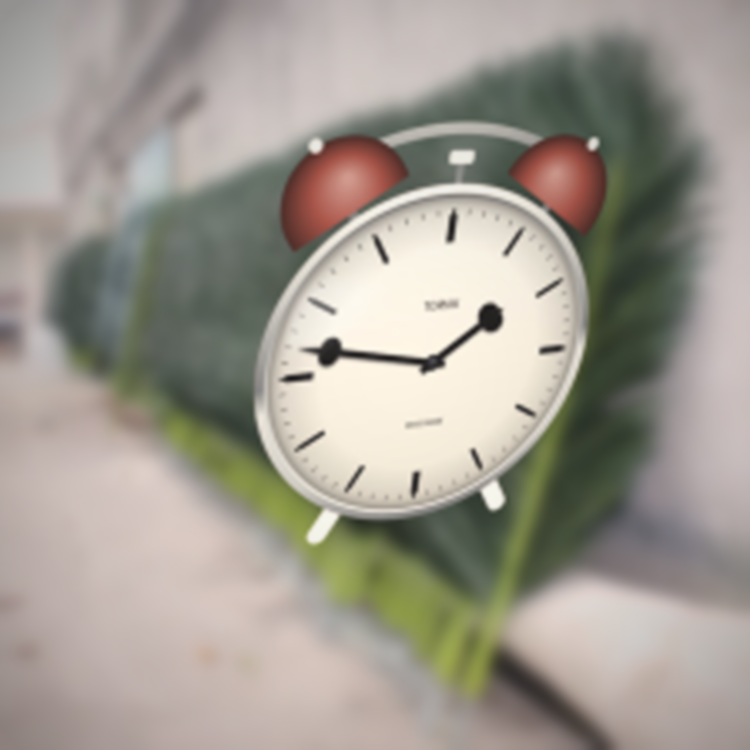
1:47
